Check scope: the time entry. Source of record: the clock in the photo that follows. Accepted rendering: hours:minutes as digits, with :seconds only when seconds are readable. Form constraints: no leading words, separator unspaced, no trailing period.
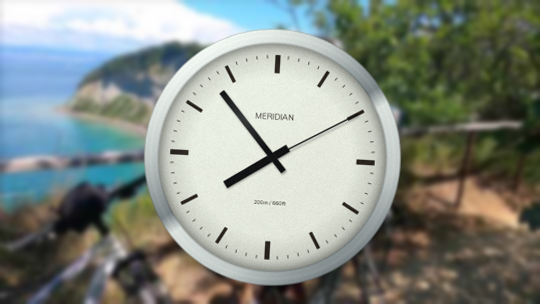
7:53:10
